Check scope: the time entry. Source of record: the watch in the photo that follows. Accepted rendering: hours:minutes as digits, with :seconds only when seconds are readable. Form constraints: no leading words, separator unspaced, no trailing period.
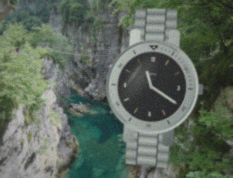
11:20
